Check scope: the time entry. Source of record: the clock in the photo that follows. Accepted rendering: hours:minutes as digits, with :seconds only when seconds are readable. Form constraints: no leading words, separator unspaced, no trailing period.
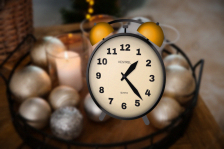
1:23
